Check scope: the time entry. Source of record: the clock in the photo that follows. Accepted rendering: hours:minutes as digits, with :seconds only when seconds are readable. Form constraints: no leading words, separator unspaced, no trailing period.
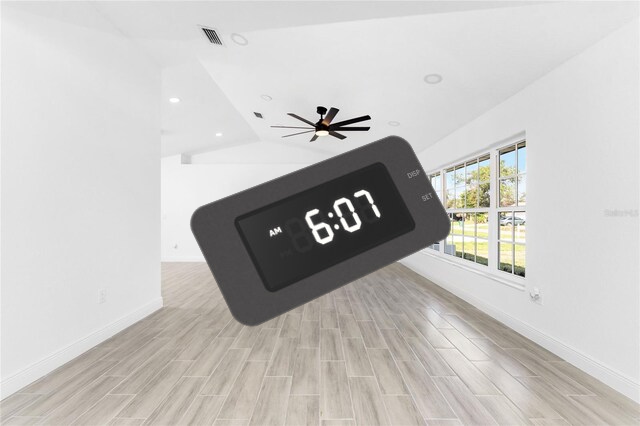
6:07
